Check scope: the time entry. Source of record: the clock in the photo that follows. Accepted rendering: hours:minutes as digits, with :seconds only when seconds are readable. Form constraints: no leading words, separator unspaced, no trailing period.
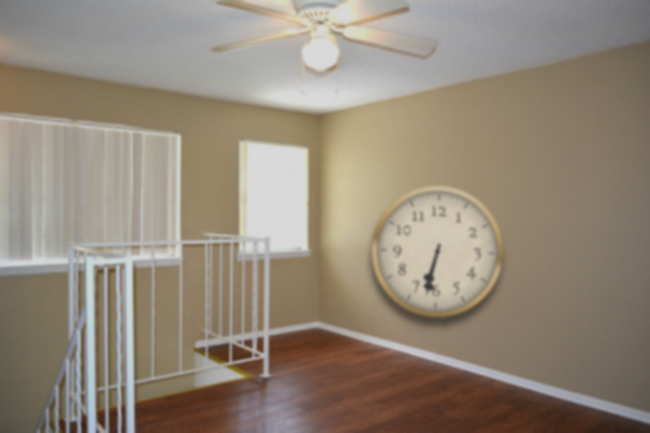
6:32
